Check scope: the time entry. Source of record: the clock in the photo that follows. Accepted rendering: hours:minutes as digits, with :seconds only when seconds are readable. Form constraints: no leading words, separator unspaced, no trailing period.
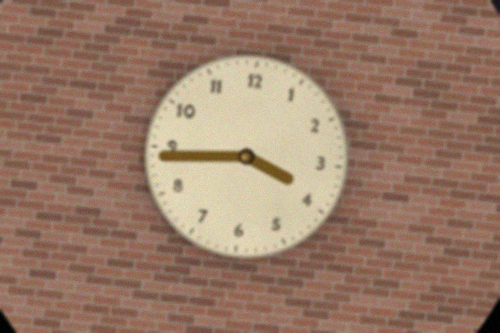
3:44
